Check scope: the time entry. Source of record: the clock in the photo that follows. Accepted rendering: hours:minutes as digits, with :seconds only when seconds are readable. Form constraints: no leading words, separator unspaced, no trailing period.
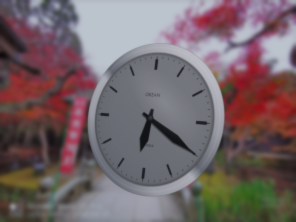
6:20
